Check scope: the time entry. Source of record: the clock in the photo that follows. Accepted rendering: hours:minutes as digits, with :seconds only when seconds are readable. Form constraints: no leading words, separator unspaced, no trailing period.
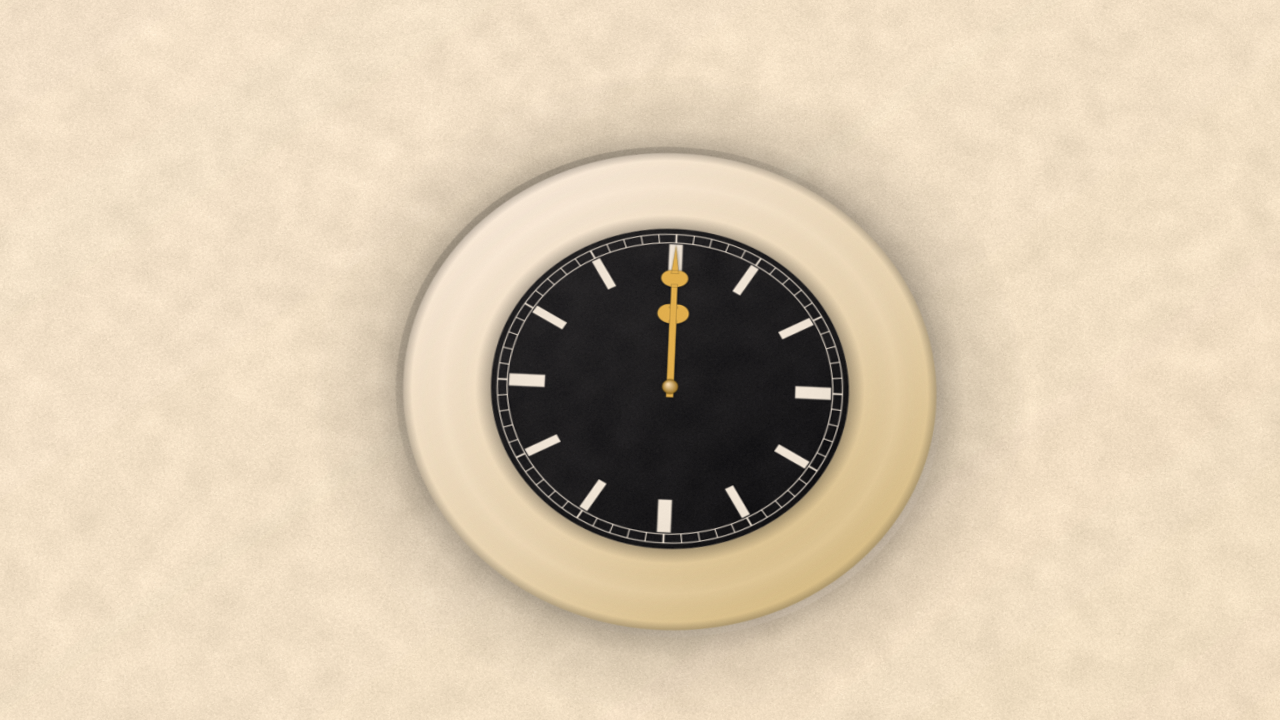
12:00
